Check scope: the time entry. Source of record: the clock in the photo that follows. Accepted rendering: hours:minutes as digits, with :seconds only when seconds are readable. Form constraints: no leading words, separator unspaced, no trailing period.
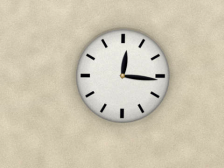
12:16
